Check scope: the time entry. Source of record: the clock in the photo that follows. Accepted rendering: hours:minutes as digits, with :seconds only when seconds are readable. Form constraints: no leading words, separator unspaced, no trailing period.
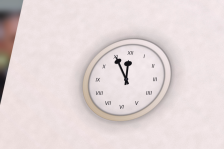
11:55
